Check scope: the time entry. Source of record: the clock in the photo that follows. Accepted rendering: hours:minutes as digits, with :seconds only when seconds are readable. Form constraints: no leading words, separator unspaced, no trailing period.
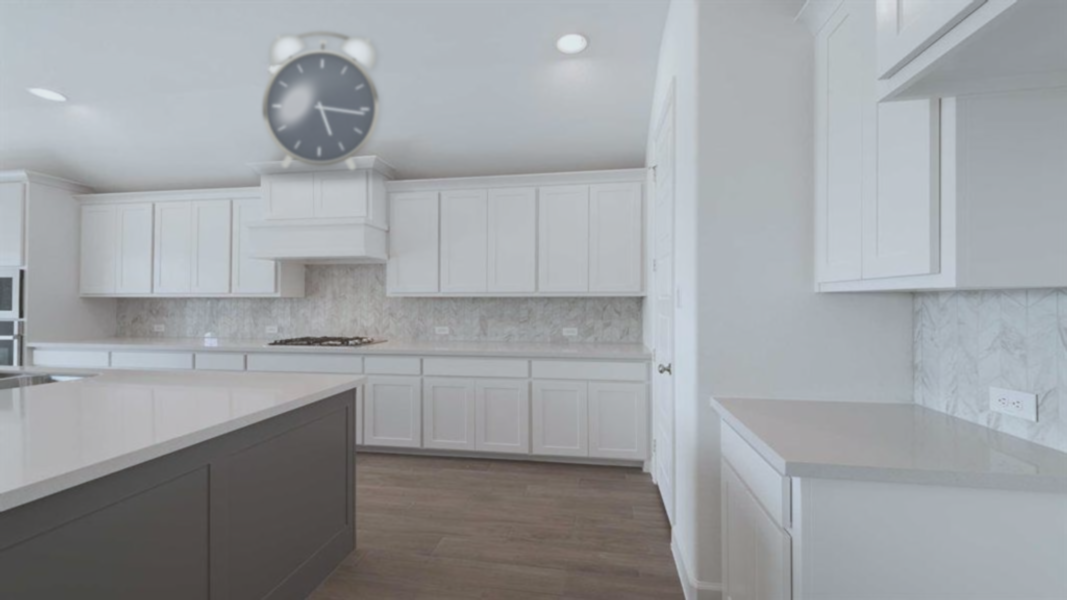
5:16
